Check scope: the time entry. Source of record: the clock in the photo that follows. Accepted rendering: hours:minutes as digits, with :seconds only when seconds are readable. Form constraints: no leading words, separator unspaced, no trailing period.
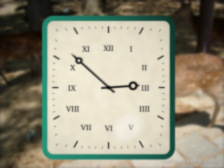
2:52
